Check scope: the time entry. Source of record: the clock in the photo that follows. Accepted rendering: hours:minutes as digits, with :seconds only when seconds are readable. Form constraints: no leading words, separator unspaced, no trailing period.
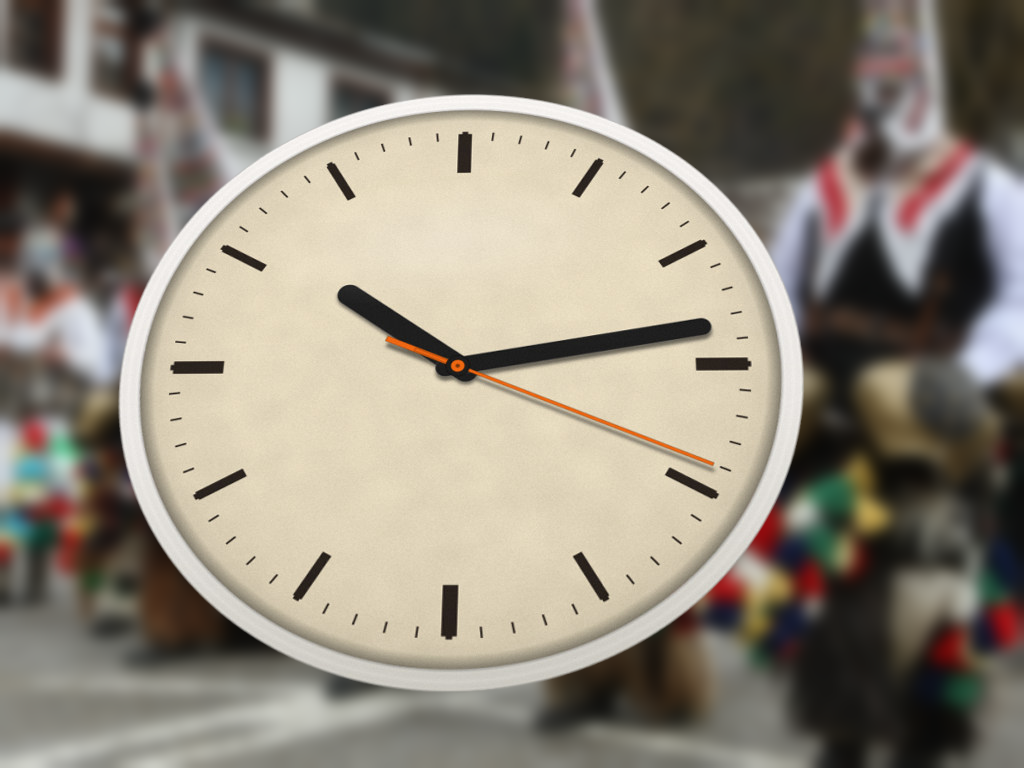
10:13:19
